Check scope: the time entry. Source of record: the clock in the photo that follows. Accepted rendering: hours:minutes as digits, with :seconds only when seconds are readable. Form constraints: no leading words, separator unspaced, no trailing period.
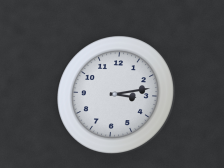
3:13
